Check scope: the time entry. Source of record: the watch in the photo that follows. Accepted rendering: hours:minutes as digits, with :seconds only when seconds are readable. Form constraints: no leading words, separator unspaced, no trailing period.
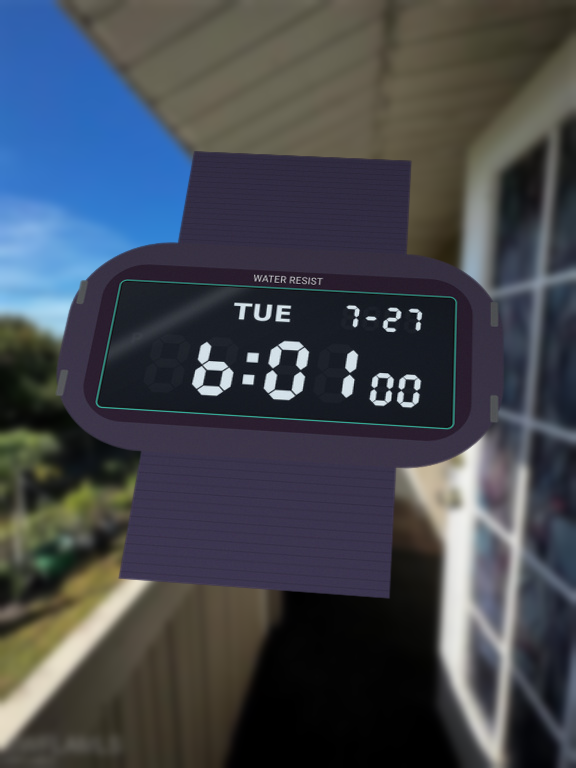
6:01:00
